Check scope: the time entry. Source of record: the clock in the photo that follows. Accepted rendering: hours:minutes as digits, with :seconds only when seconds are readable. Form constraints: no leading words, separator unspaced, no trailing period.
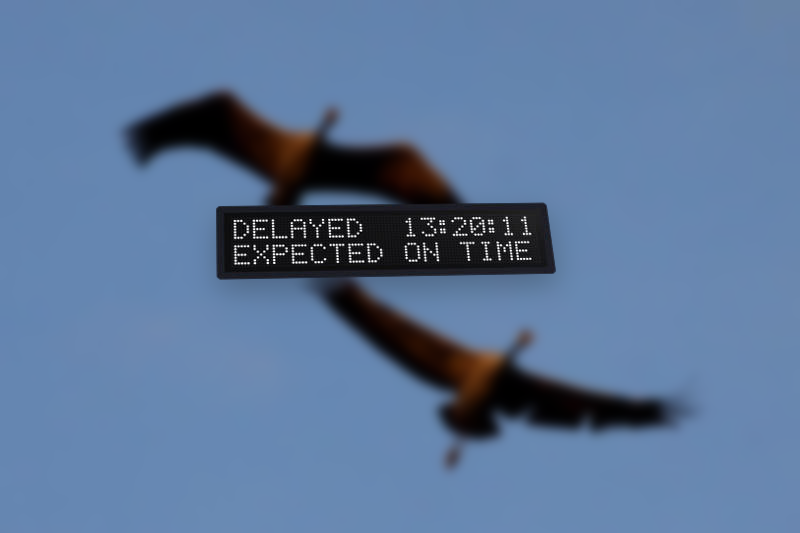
13:20:11
